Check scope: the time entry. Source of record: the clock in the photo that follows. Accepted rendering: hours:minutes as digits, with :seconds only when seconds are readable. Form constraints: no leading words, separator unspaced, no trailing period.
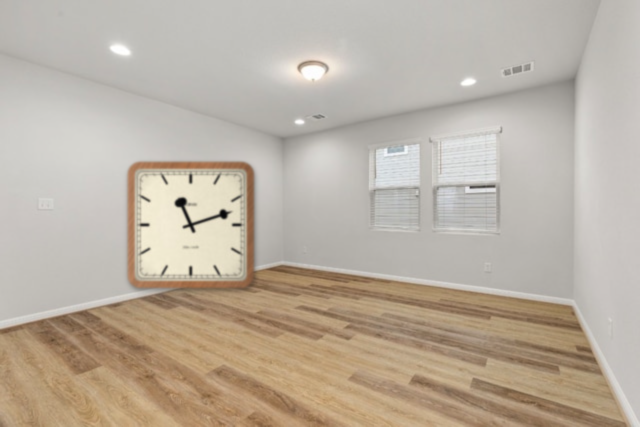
11:12
